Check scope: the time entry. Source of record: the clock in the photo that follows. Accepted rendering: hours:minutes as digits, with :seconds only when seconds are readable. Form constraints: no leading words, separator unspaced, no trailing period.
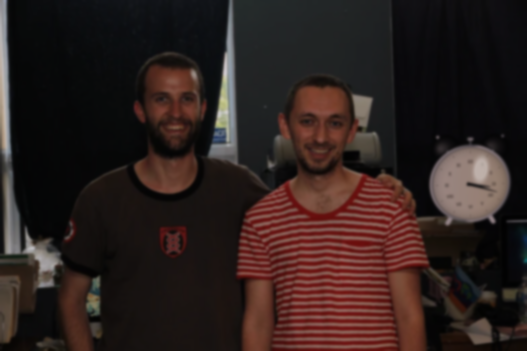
3:18
